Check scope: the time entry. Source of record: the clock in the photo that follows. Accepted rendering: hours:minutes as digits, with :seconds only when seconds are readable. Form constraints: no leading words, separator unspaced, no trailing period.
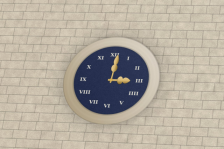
3:01
